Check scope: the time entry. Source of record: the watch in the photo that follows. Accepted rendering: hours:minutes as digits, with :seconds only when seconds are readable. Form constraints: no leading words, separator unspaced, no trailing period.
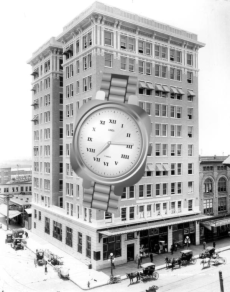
7:14
